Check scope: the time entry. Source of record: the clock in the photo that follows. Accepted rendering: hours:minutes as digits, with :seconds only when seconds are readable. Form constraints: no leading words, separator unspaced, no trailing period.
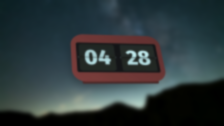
4:28
